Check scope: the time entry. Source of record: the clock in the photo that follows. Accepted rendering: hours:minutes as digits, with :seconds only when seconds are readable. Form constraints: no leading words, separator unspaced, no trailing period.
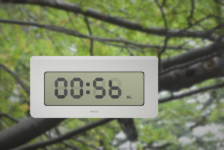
0:56
